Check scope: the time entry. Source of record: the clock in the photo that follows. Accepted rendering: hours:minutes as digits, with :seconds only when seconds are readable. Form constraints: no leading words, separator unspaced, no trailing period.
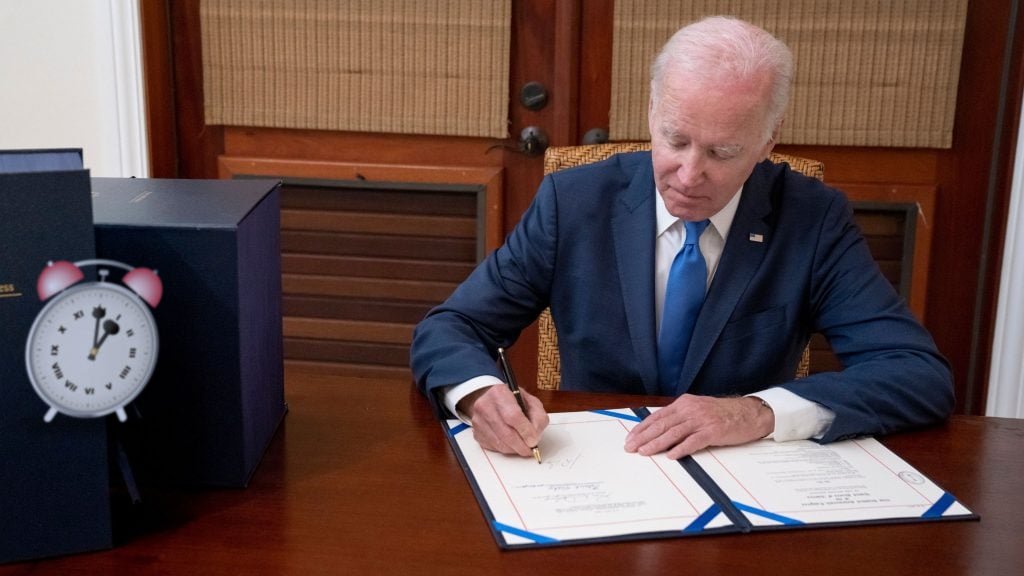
1:00
